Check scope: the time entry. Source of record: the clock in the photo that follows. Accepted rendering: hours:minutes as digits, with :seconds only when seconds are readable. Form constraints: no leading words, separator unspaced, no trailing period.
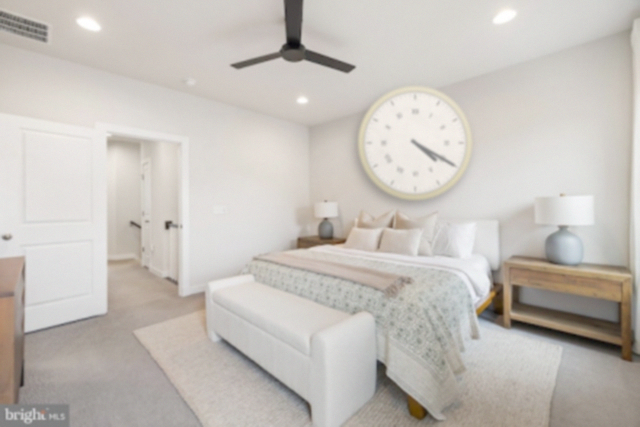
4:20
